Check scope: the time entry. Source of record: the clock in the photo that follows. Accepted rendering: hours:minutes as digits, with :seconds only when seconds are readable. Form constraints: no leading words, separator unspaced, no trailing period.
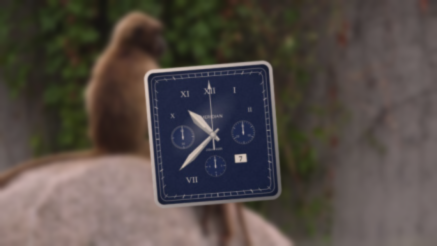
10:38
